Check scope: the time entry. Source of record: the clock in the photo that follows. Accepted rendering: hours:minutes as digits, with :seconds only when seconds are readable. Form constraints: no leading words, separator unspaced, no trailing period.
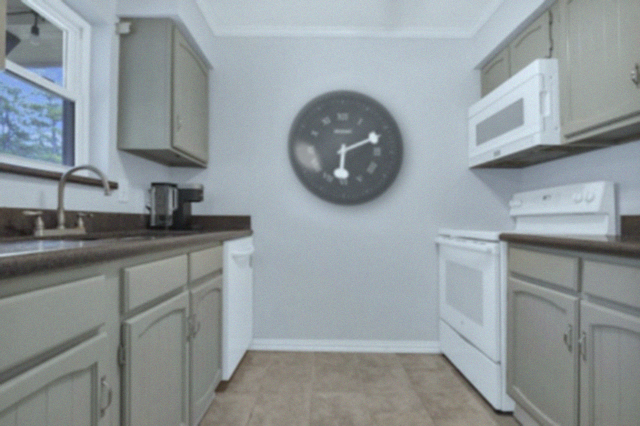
6:11
